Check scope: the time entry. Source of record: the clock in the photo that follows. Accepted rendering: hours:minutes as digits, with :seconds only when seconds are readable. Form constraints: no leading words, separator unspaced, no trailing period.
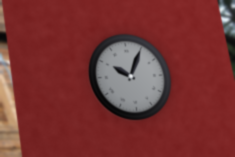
10:05
